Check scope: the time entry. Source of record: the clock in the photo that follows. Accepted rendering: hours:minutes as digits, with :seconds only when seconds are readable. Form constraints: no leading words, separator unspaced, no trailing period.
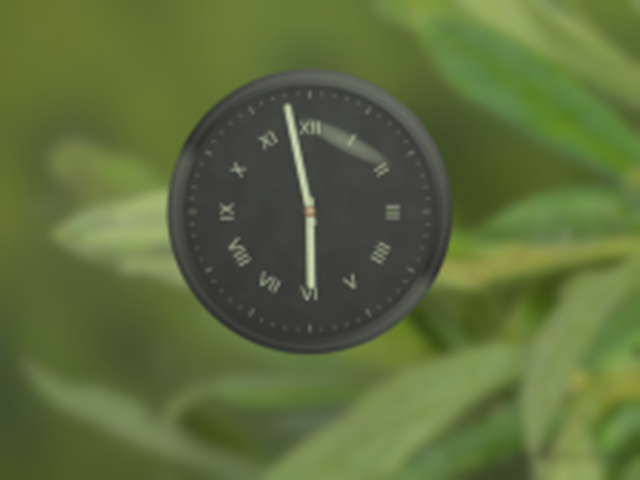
5:58
